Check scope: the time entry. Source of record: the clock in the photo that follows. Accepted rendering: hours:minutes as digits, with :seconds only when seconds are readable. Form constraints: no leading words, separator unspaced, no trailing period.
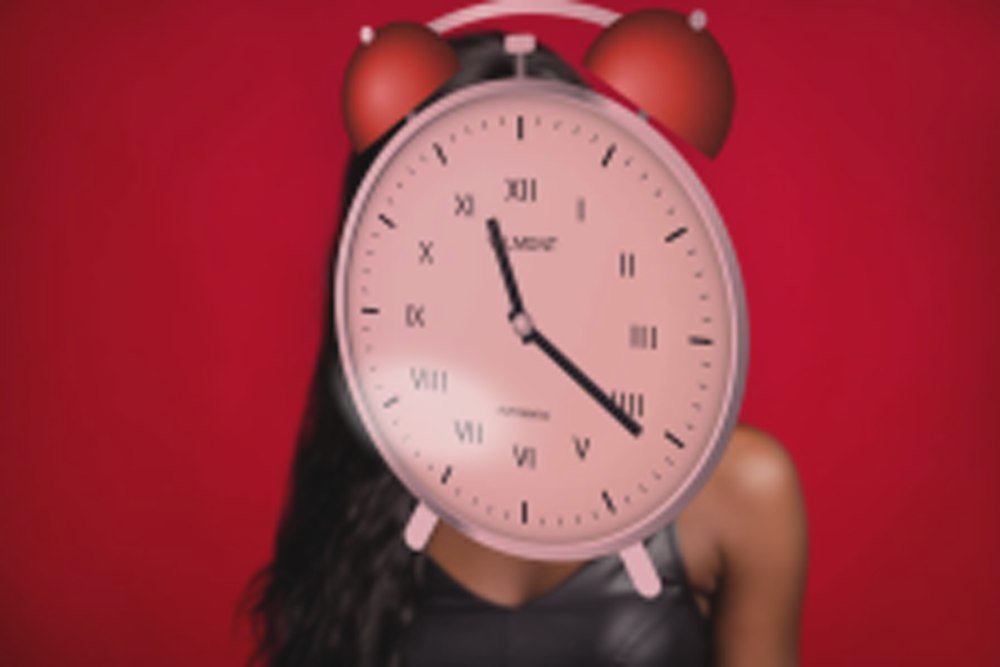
11:21
